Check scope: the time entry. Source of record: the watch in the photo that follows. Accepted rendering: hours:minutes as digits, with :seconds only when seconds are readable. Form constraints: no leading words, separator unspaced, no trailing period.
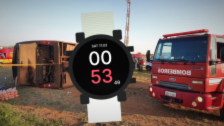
0:53
